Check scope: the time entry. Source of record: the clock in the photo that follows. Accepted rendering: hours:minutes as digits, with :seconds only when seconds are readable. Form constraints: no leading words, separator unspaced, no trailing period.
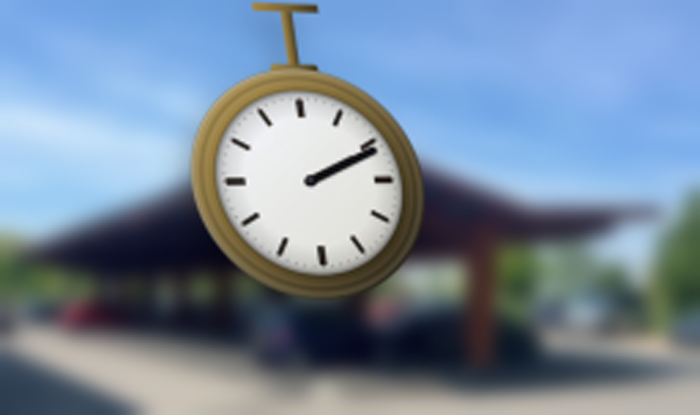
2:11
